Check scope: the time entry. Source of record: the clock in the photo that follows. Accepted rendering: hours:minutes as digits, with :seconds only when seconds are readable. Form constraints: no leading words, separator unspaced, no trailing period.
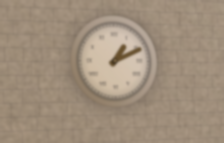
1:11
